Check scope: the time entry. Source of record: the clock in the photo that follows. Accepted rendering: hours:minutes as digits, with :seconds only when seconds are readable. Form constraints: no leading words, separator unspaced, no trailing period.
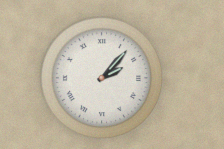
2:07
